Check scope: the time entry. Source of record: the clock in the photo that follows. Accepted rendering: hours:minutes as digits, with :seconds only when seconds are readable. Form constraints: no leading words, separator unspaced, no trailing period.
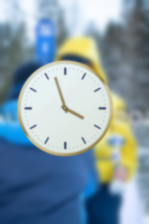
3:57
